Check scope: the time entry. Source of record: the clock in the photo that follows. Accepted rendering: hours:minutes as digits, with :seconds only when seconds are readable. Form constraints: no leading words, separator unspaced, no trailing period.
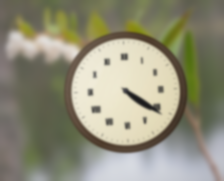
4:21
